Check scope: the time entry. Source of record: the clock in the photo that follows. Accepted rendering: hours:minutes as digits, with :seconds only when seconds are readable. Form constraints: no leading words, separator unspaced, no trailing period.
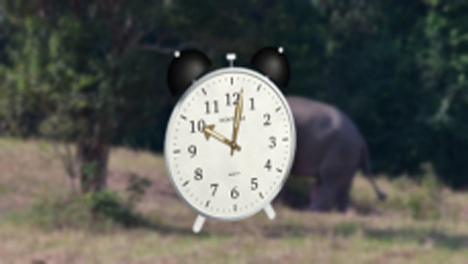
10:02
